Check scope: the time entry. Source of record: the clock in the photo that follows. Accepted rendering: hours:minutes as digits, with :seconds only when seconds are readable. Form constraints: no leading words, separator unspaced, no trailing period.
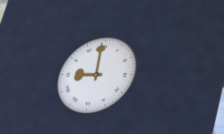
8:59
